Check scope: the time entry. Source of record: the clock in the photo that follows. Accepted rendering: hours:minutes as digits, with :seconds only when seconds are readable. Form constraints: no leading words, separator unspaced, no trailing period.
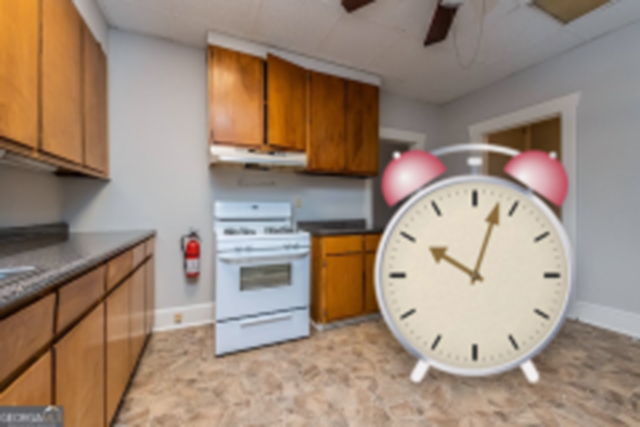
10:03
